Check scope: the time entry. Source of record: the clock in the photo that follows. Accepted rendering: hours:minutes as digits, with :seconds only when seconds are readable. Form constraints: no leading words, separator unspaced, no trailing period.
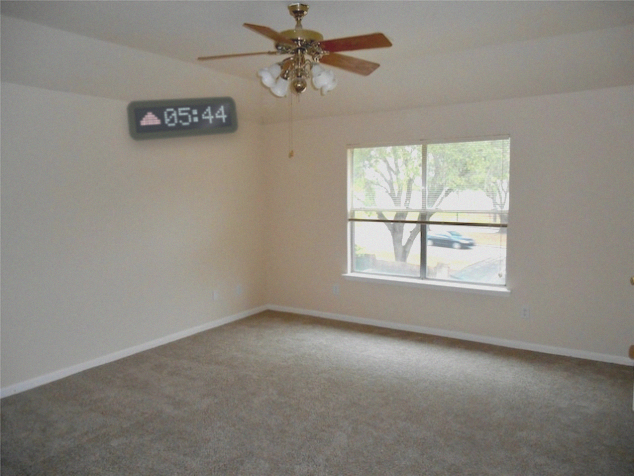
5:44
